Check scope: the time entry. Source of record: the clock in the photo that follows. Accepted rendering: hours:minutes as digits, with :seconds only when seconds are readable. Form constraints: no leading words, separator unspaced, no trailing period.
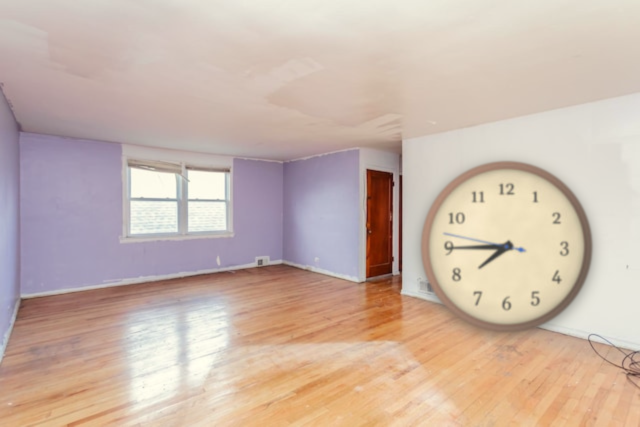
7:44:47
